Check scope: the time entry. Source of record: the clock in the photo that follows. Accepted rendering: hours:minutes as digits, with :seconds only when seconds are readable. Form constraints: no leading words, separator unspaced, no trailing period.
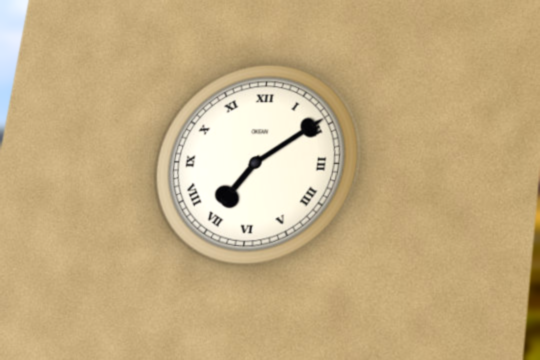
7:09
